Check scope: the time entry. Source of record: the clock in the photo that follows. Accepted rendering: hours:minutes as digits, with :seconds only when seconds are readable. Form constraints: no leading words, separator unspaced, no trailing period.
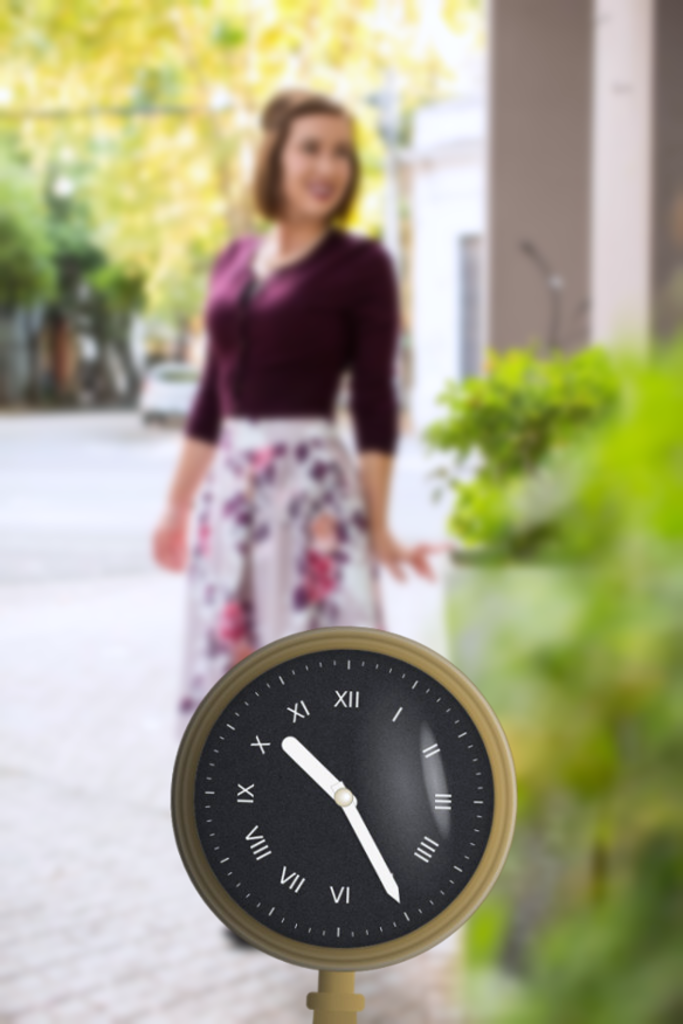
10:25
